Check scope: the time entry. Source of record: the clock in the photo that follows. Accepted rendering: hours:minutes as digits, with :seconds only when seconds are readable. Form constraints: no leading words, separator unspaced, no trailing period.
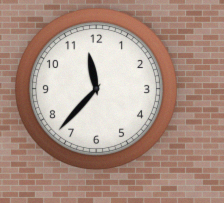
11:37
